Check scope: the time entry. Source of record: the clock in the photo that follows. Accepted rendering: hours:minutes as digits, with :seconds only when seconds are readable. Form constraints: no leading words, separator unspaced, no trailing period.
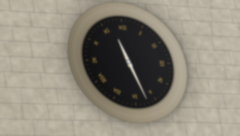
11:27
